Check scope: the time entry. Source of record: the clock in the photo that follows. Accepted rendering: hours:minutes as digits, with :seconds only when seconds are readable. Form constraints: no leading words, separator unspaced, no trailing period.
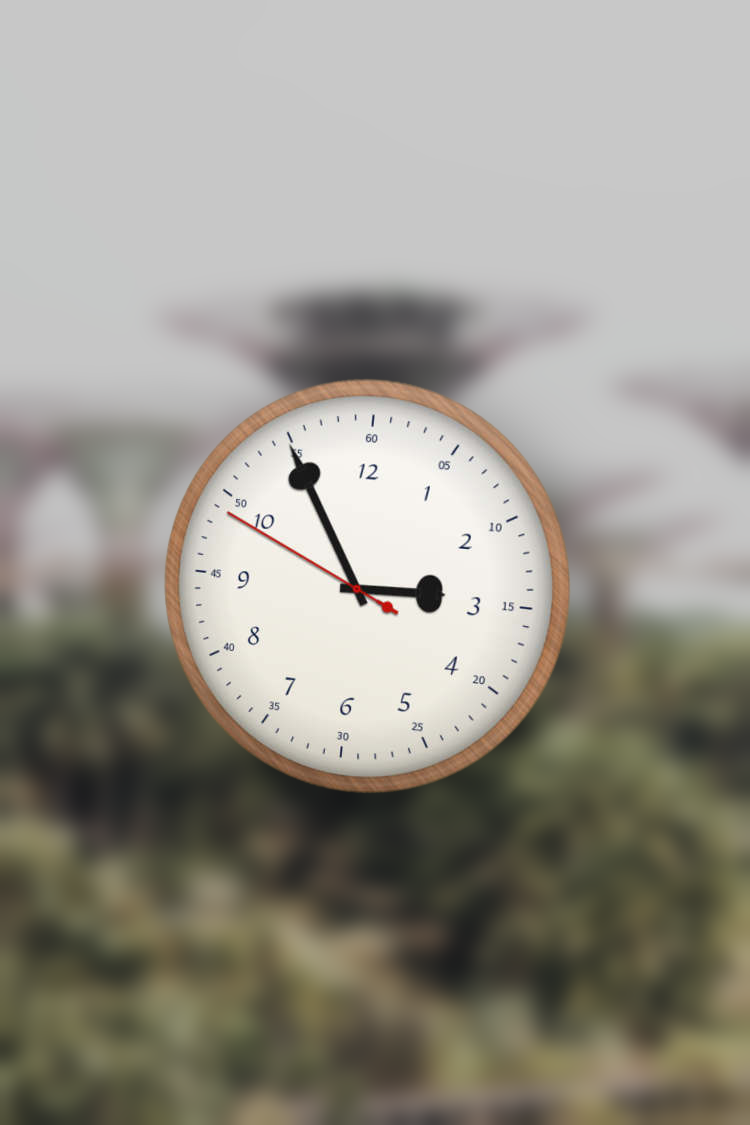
2:54:49
